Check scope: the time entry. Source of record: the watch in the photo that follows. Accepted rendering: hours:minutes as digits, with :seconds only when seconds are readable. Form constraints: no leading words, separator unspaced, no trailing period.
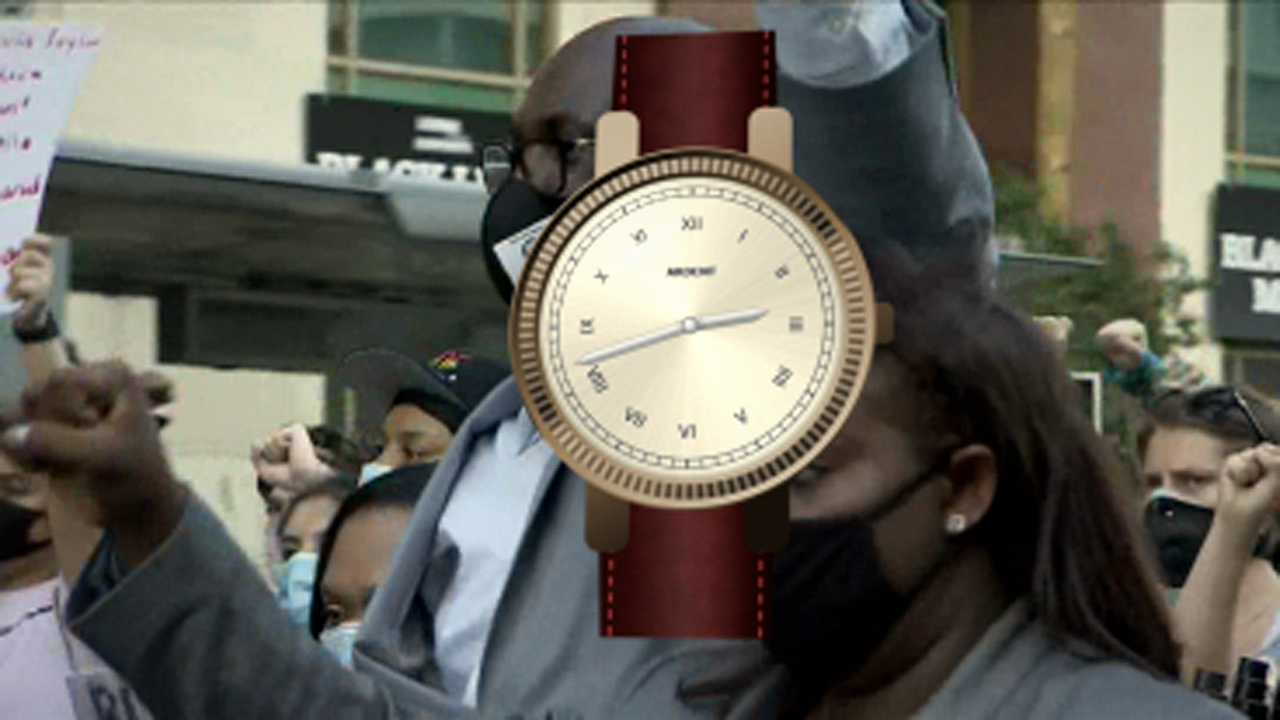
2:42
